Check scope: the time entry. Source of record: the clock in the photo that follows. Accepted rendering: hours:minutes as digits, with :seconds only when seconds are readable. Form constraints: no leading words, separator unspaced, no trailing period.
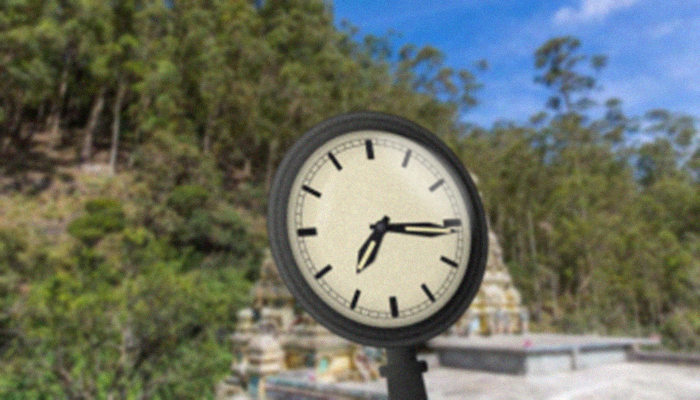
7:16
